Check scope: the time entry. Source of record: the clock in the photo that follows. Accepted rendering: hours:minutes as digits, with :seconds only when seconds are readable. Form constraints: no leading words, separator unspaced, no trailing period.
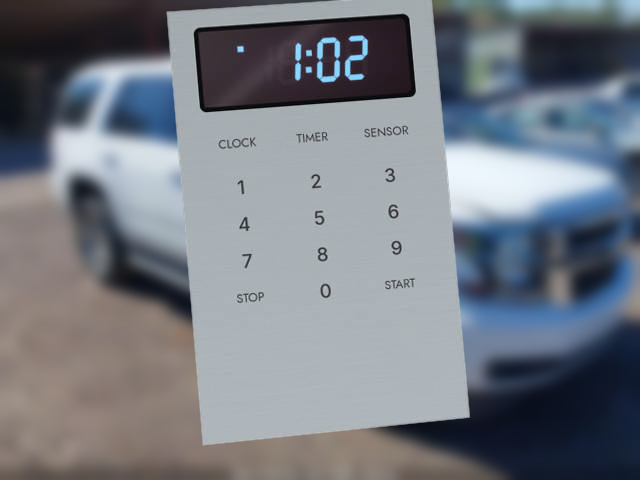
1:02
